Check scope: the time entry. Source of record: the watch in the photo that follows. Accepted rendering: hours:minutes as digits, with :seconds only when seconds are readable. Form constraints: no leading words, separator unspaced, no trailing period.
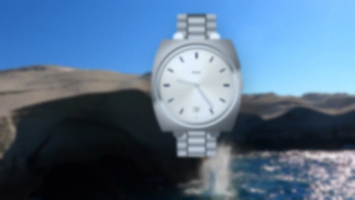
9:24
